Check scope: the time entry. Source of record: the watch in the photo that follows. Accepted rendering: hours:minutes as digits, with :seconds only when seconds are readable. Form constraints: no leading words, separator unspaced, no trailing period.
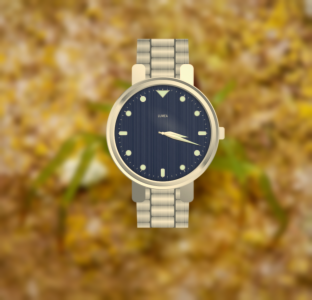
3:18
